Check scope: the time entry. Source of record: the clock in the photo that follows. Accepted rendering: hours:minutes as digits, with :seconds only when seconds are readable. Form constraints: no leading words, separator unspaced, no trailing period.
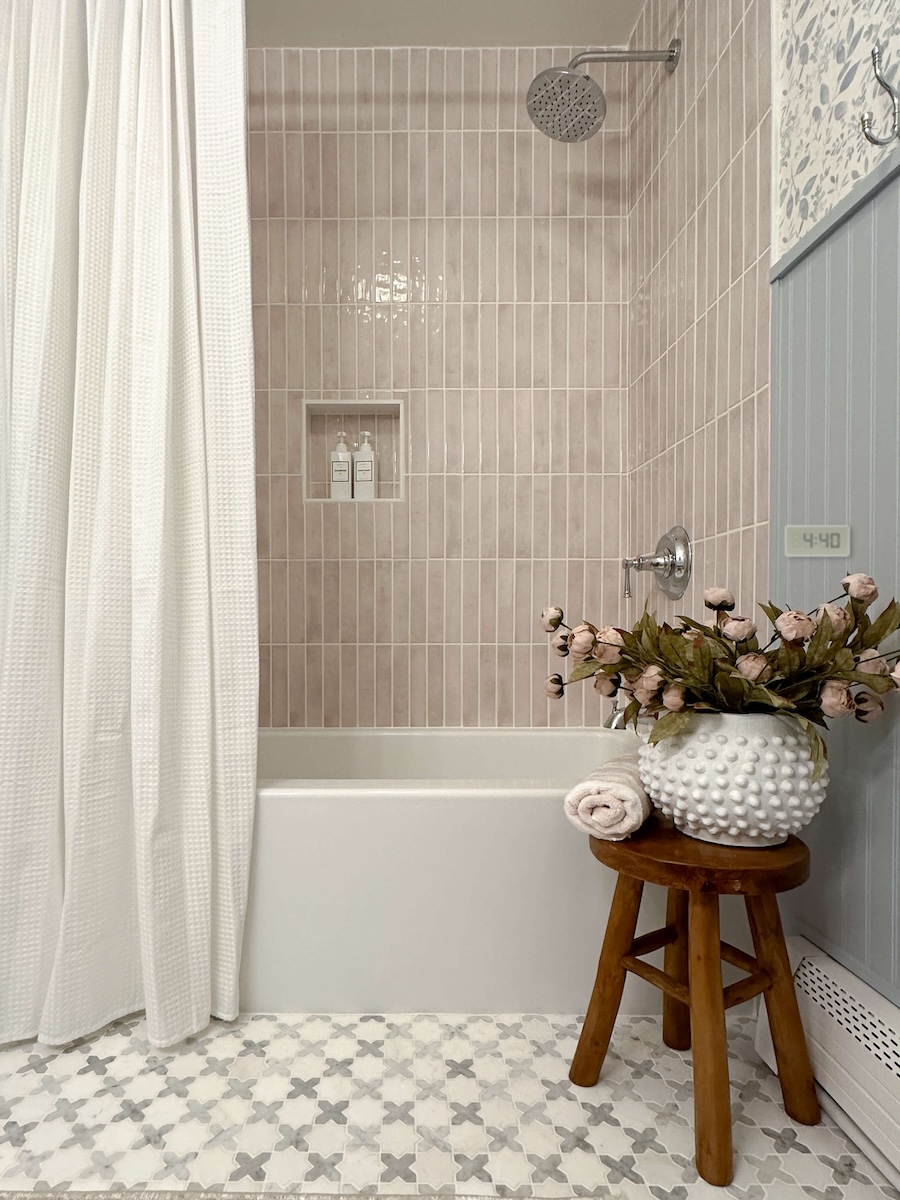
4:40
